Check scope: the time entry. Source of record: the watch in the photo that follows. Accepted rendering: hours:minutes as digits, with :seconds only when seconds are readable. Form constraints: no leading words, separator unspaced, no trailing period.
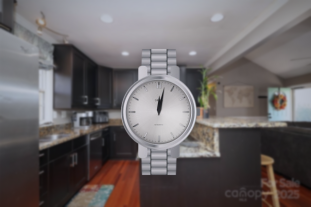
12:02
